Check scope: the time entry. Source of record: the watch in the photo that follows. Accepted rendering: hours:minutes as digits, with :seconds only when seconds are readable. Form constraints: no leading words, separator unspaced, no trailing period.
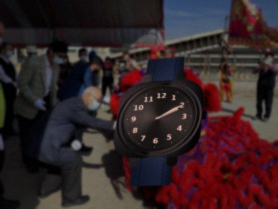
2:10
